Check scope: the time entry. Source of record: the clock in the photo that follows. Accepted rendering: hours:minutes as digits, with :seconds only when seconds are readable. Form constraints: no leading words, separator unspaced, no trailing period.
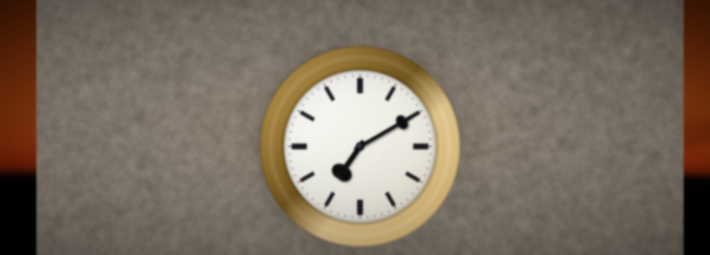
7:10
